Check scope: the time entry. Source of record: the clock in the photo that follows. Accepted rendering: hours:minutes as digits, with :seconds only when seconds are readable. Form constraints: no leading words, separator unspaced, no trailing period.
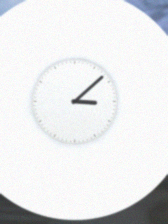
3:08
